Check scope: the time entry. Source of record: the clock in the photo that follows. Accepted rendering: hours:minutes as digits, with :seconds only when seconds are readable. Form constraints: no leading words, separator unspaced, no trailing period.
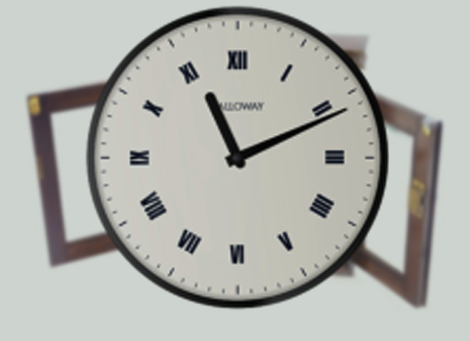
11:11
